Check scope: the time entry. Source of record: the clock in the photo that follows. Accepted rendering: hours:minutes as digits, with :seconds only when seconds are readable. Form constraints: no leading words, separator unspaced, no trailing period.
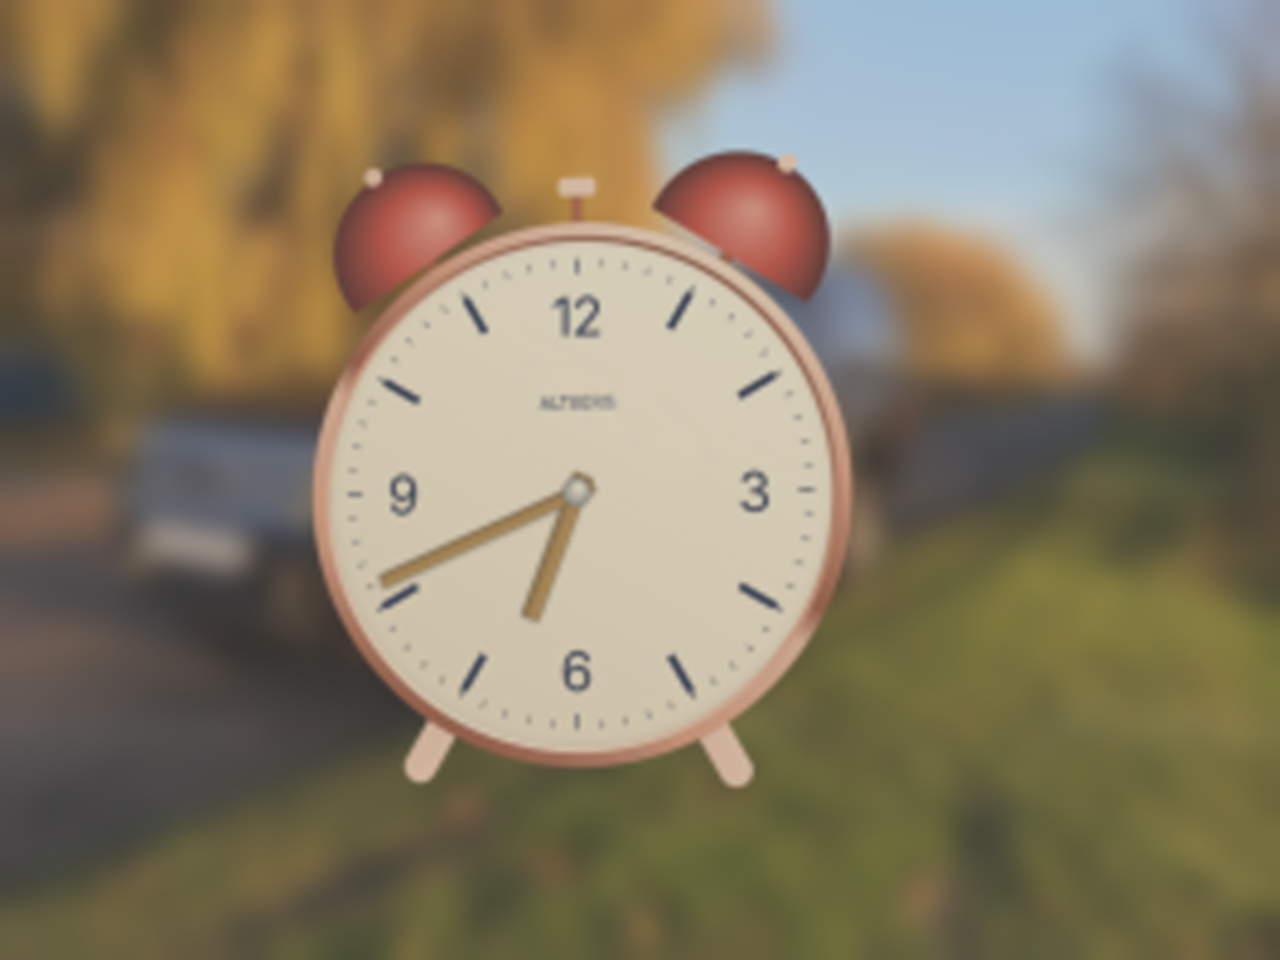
6:41
